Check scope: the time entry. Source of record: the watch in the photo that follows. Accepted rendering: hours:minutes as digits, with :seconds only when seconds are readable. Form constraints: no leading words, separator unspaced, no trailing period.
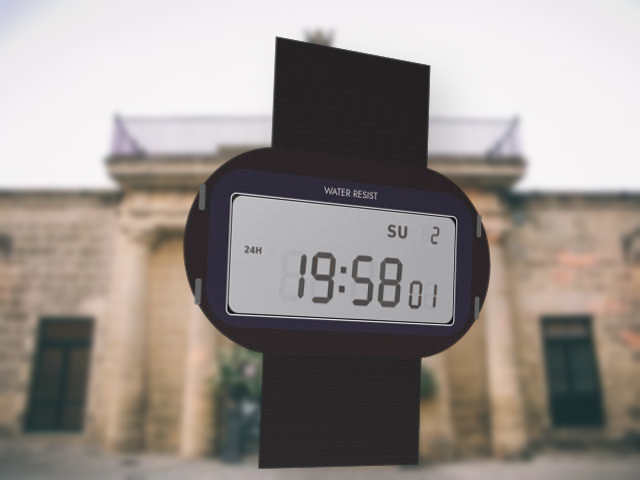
19:58:01
